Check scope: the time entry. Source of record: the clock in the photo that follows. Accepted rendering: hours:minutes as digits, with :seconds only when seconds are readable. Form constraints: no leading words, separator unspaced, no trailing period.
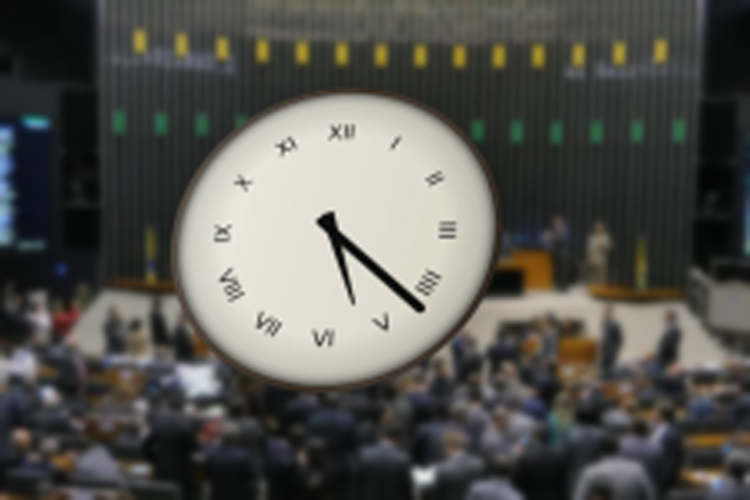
5:22
